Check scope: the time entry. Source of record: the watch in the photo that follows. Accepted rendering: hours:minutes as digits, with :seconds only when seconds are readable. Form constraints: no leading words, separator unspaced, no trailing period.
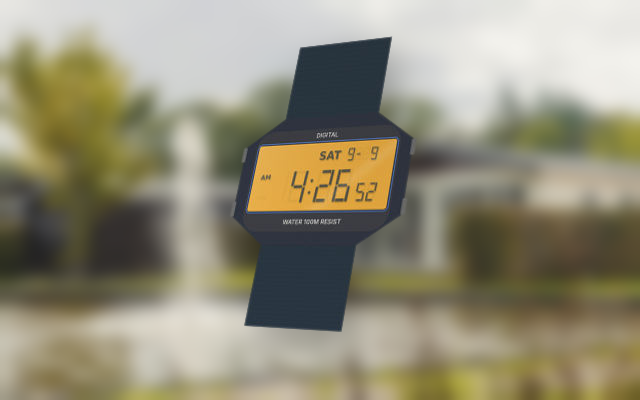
4:26:52
